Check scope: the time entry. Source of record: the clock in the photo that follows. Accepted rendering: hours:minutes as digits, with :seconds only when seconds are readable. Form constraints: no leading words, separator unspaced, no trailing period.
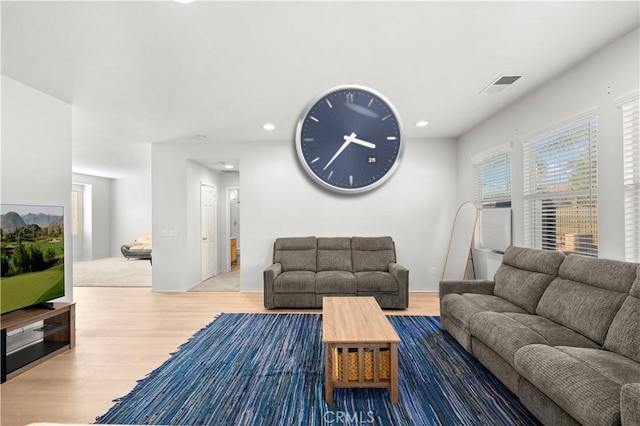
3:37
